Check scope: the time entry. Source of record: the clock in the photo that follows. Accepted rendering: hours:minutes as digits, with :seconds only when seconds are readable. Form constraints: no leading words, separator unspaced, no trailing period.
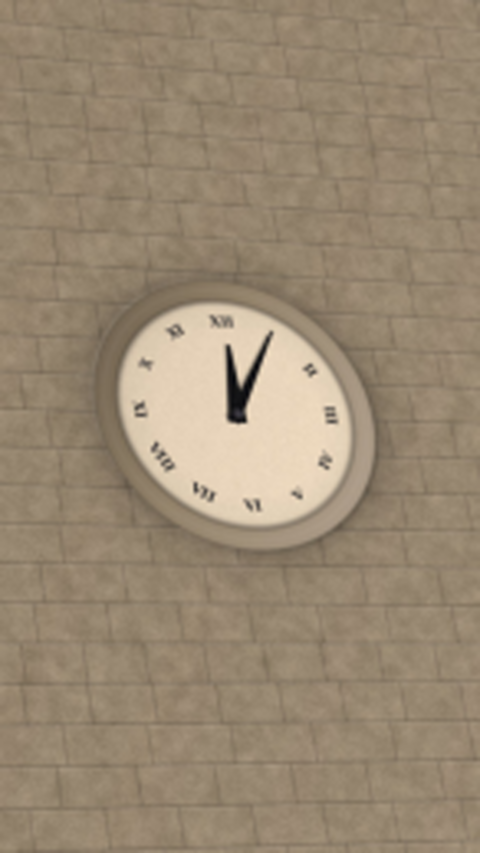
12:05
